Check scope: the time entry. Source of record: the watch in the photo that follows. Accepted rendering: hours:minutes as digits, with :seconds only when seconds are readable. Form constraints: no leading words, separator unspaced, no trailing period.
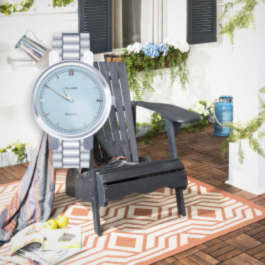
10:50
